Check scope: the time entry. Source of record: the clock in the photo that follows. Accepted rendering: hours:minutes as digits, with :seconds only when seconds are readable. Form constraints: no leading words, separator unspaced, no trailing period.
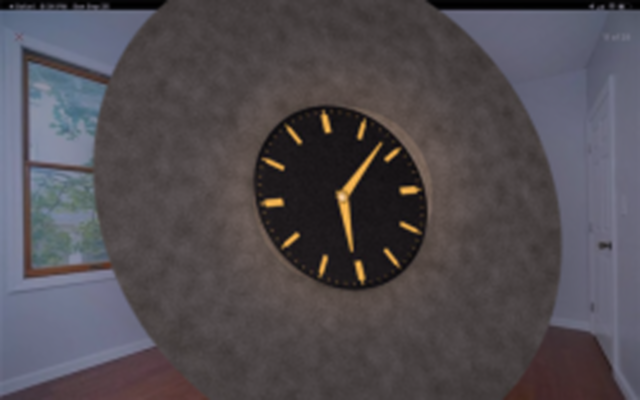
6:08
